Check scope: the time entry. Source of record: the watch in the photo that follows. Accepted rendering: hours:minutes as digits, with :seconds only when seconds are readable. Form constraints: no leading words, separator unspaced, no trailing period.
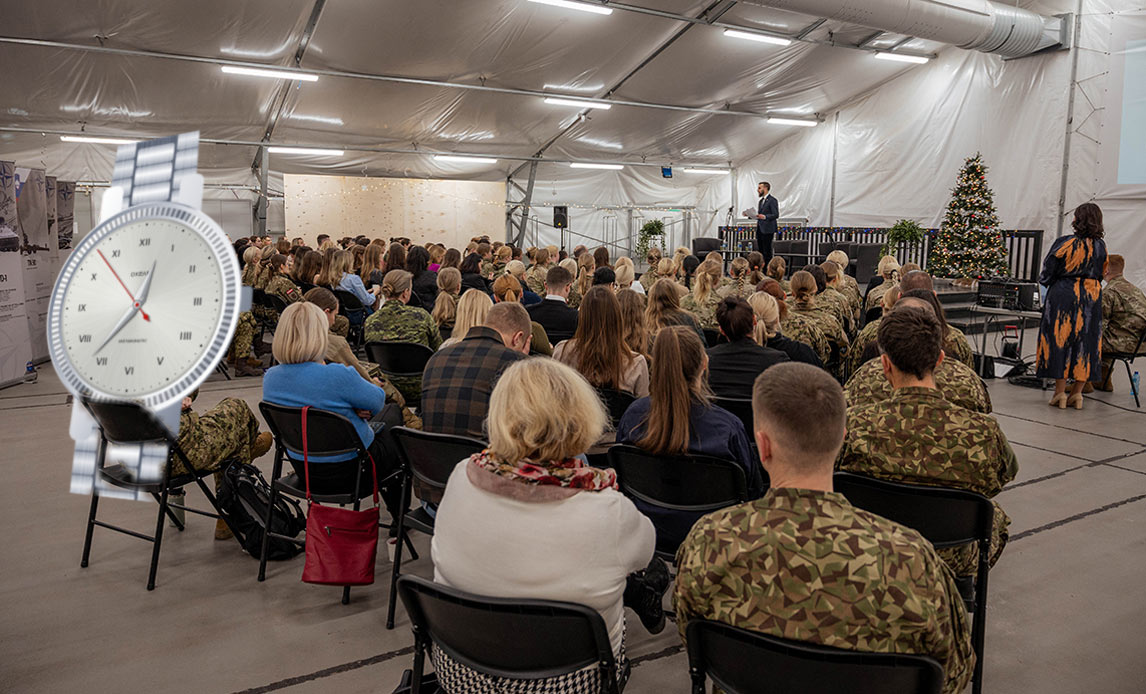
12:36:53
